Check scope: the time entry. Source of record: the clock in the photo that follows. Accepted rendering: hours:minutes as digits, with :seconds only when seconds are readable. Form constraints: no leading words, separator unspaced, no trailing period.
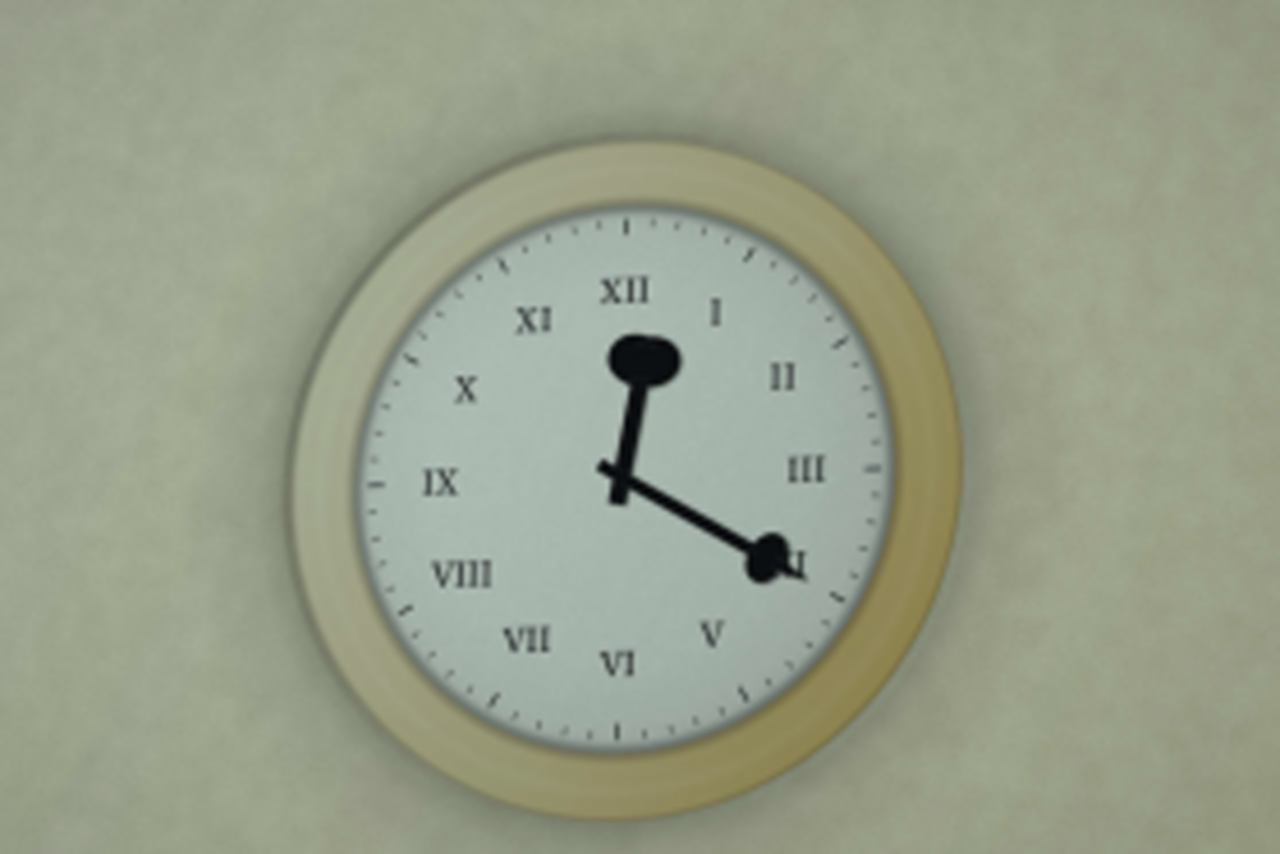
12:20
